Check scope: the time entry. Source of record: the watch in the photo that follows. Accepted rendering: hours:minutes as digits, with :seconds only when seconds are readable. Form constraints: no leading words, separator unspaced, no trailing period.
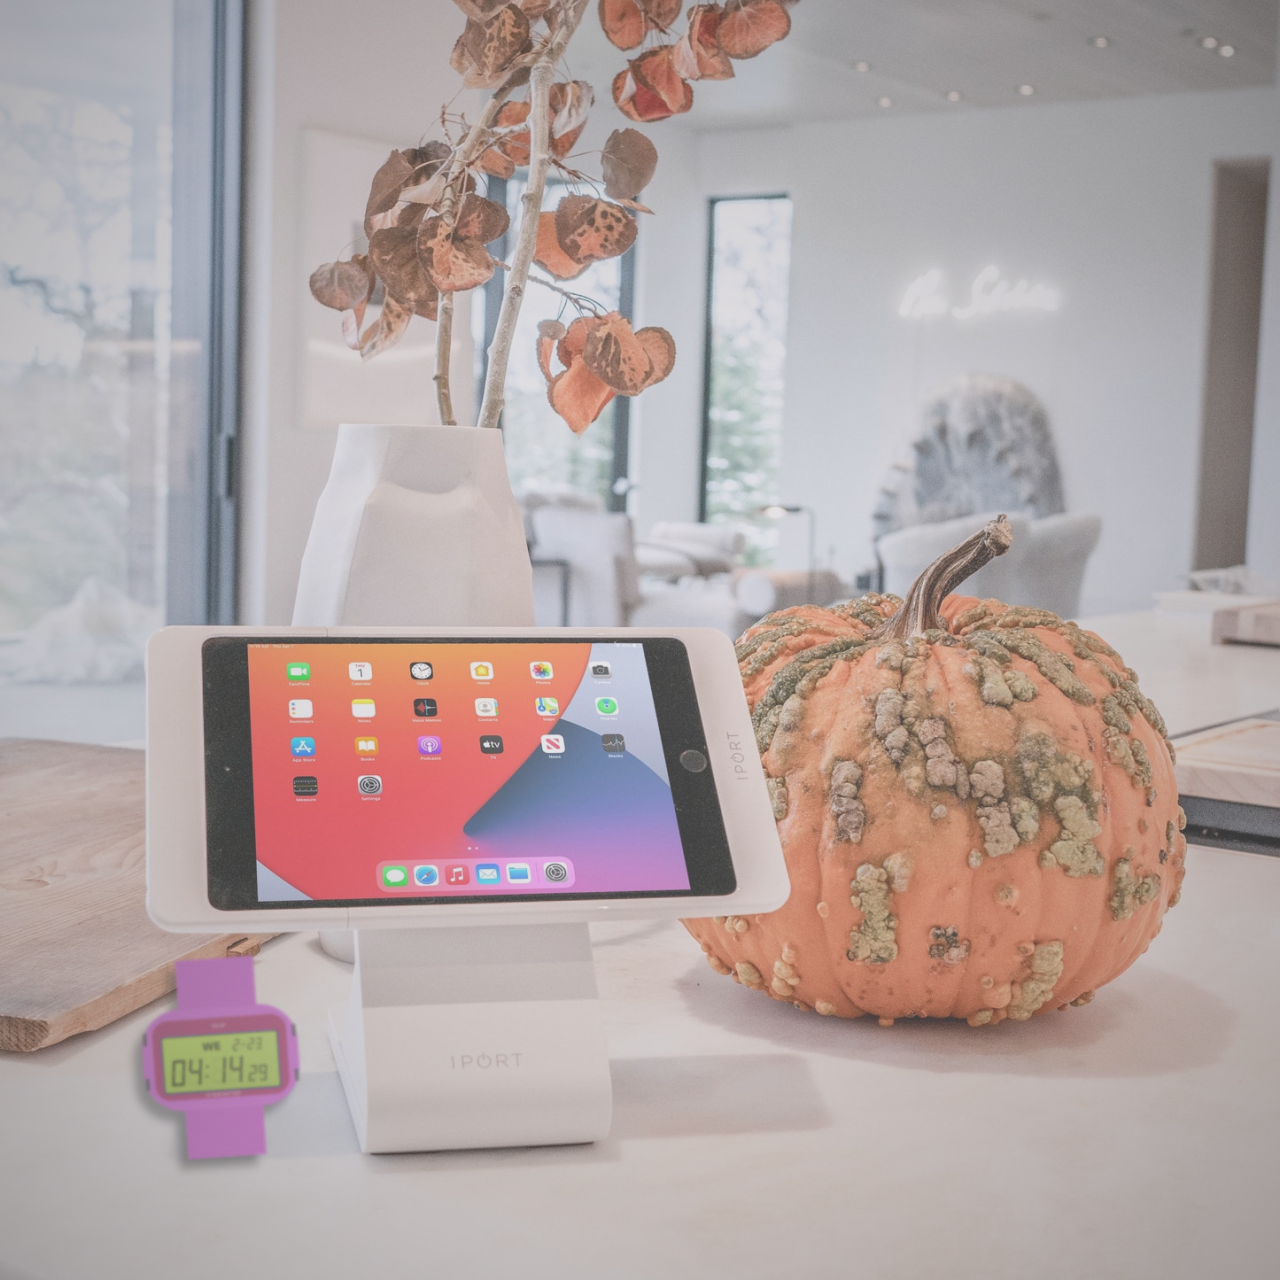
4:14:29
